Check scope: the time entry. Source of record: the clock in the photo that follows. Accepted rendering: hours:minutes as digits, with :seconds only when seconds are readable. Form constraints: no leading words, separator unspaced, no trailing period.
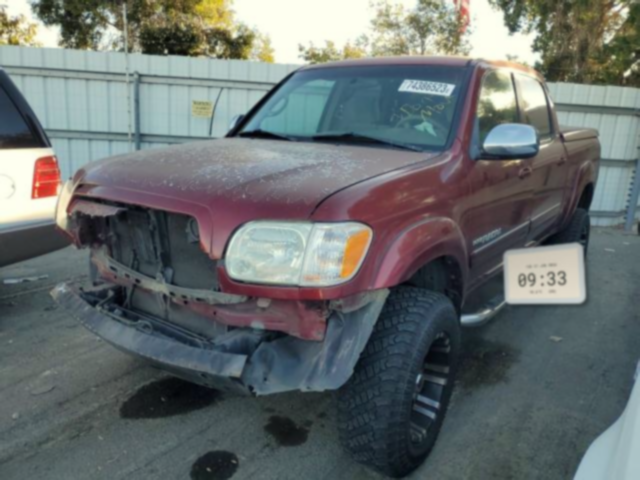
9:33
